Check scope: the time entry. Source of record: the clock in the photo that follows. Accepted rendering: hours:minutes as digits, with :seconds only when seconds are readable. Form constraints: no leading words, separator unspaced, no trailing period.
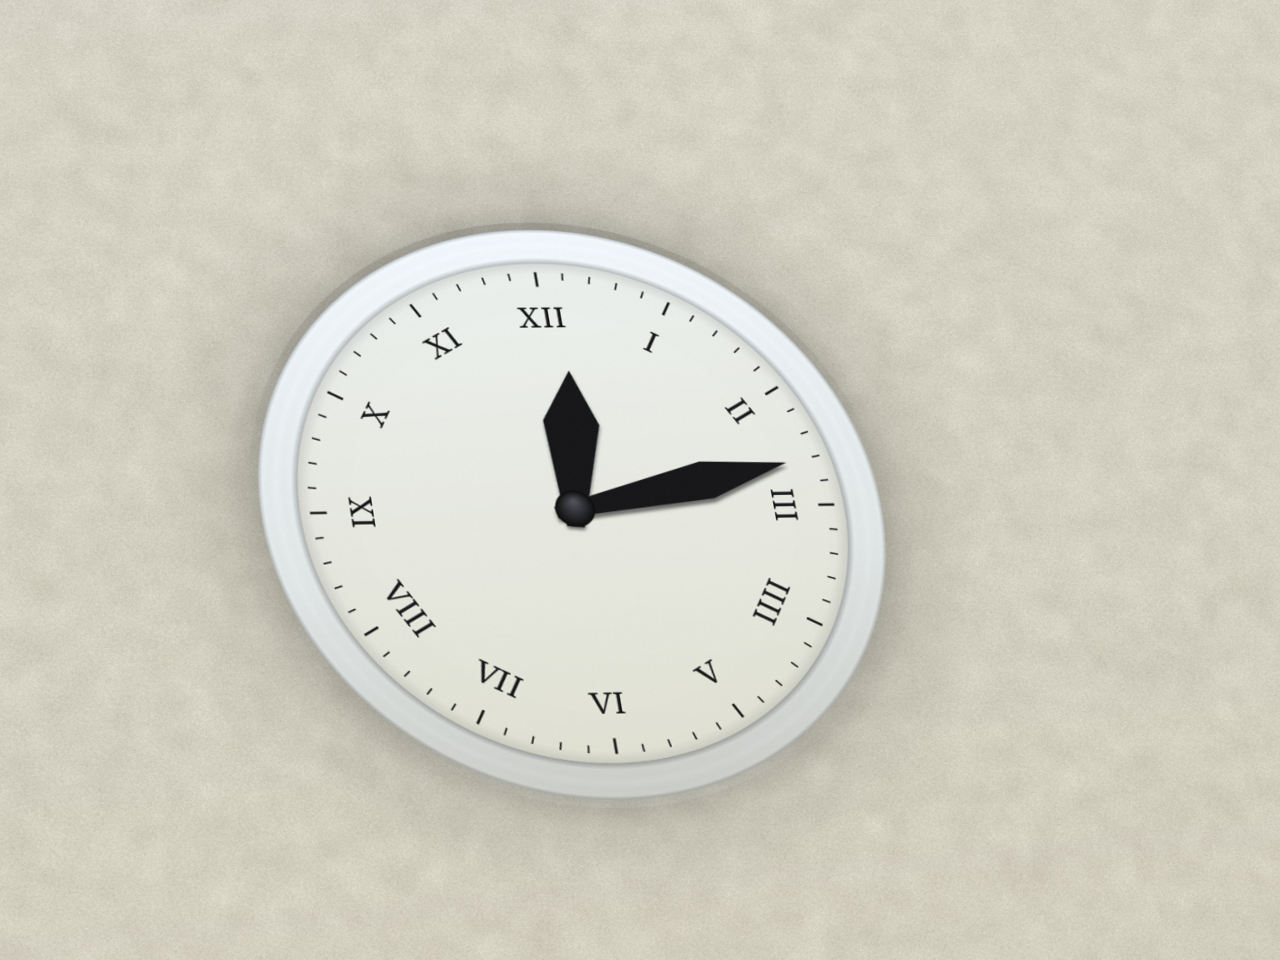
12:13
